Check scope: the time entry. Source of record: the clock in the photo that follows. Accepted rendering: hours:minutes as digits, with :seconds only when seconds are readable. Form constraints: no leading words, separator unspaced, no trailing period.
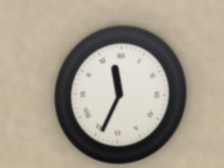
11:34
